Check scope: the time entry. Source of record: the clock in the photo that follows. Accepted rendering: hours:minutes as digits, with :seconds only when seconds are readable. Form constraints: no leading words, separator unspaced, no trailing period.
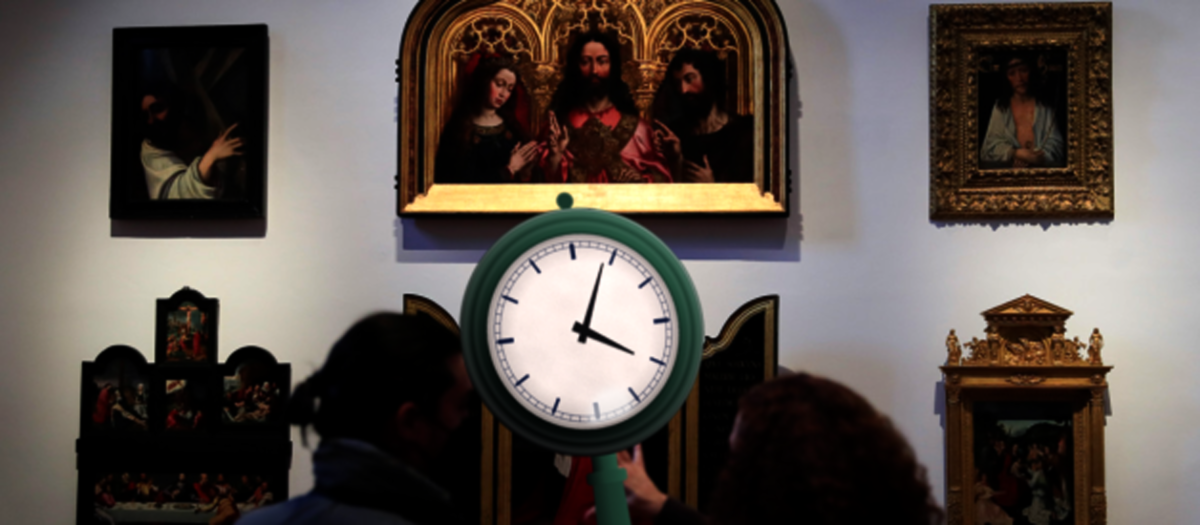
4:04
